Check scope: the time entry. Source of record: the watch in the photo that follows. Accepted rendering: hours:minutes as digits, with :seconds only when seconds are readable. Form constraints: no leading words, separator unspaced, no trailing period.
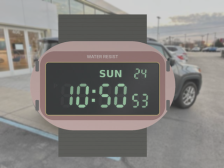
10:50:53
